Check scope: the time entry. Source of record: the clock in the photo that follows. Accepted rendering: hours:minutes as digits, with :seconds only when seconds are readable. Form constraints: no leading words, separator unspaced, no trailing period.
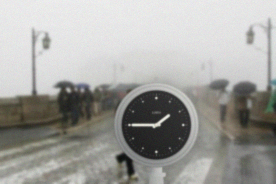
1:45
